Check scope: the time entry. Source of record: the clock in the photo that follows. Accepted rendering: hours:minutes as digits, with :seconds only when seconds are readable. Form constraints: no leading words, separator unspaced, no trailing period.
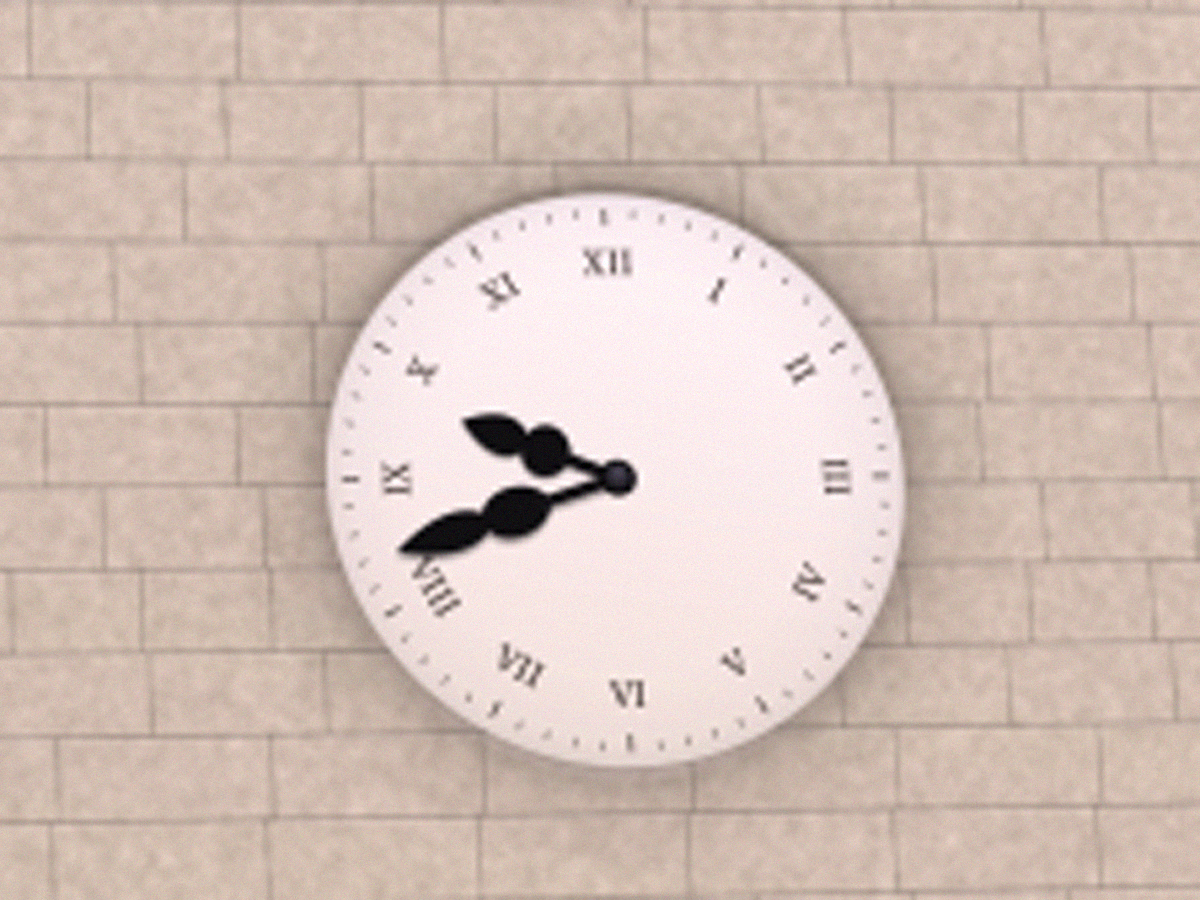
9:42
